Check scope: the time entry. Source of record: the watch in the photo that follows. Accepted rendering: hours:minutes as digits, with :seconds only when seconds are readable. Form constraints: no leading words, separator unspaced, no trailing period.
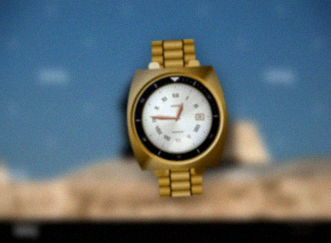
12:46
